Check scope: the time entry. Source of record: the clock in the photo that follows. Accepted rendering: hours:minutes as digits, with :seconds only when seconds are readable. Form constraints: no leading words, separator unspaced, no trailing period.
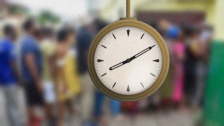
8:10
